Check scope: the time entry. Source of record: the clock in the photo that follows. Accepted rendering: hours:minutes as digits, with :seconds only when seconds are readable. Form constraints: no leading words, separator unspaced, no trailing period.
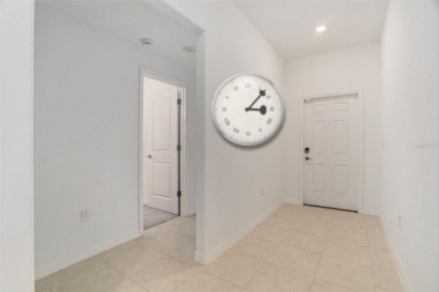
3:07
